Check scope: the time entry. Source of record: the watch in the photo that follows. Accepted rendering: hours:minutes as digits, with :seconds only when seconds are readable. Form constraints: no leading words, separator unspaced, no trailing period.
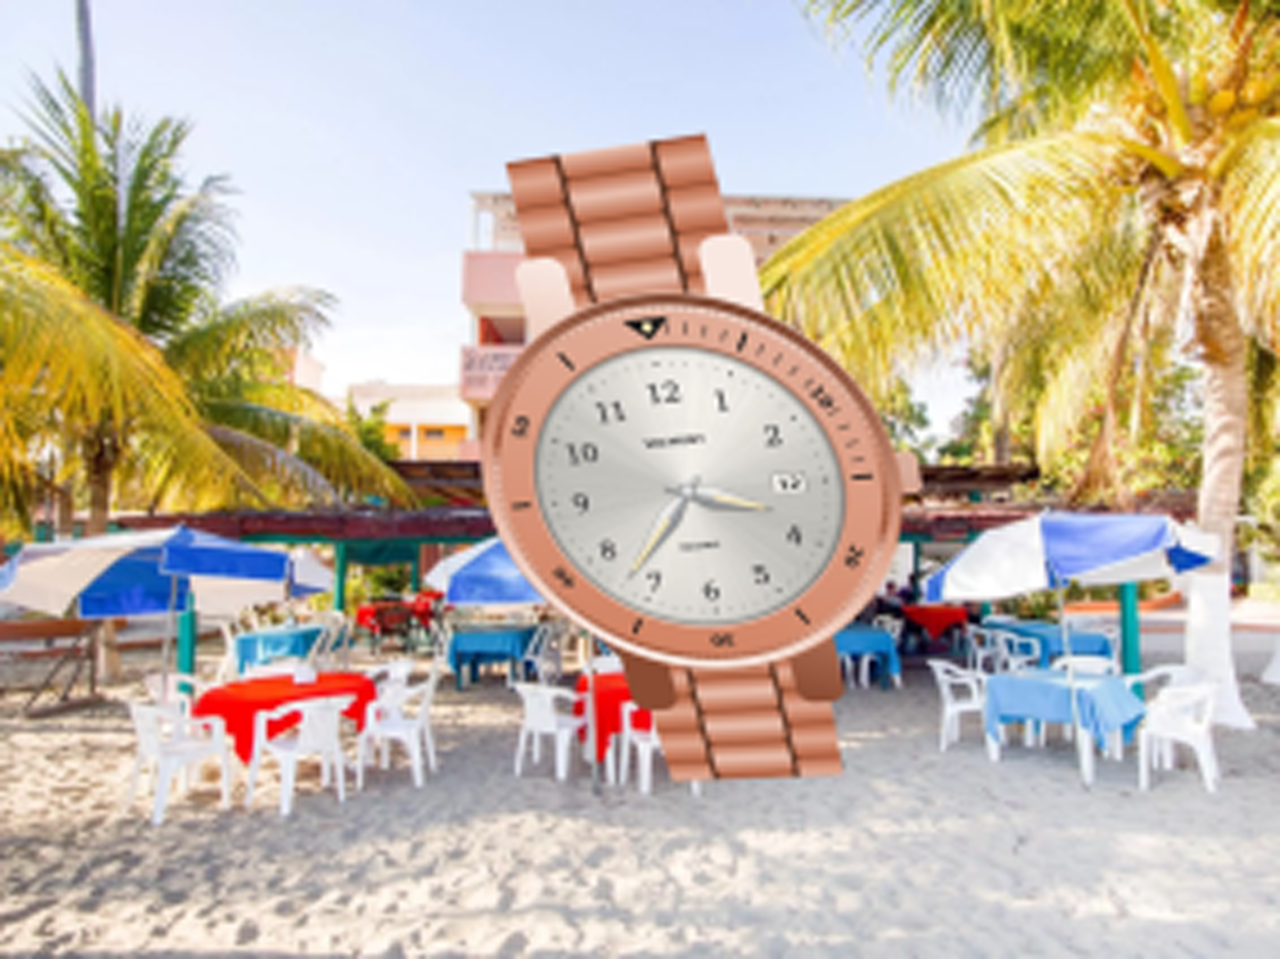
3:37
